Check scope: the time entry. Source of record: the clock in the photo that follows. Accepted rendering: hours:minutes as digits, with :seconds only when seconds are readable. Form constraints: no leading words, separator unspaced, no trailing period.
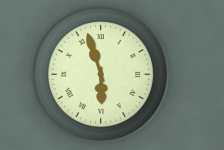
5:57
